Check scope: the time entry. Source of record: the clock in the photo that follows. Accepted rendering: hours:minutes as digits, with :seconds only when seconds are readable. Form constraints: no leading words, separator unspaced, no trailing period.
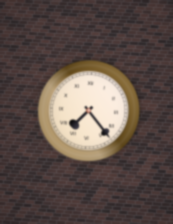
7:23
